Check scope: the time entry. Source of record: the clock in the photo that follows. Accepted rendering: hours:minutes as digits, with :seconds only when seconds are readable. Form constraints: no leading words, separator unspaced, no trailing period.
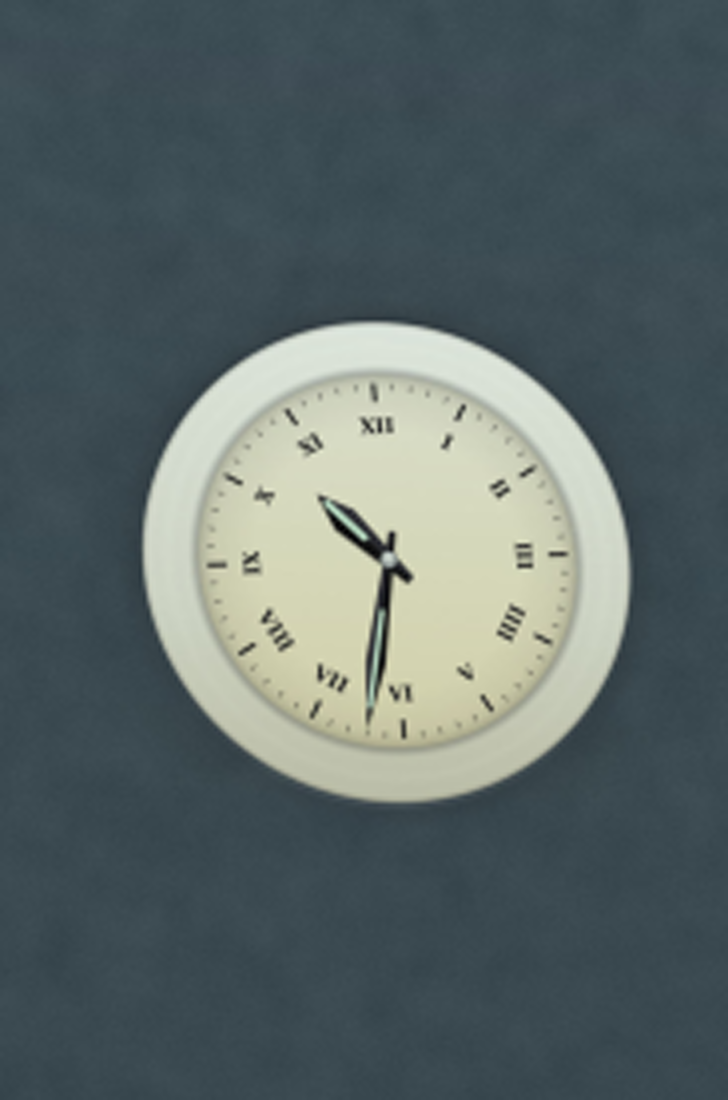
10:32
